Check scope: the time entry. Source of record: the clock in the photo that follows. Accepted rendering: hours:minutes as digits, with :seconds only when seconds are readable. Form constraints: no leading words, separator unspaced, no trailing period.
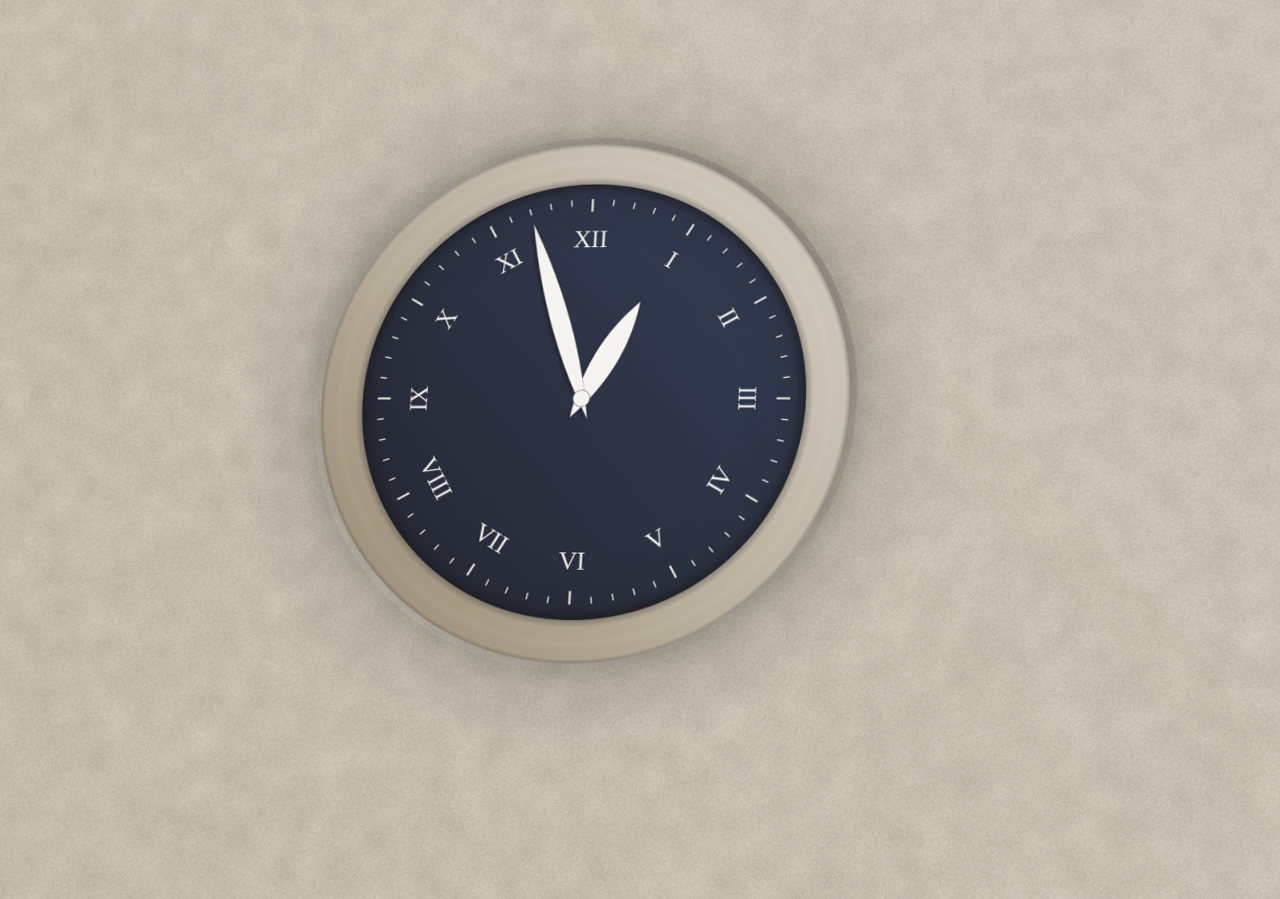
12:57
